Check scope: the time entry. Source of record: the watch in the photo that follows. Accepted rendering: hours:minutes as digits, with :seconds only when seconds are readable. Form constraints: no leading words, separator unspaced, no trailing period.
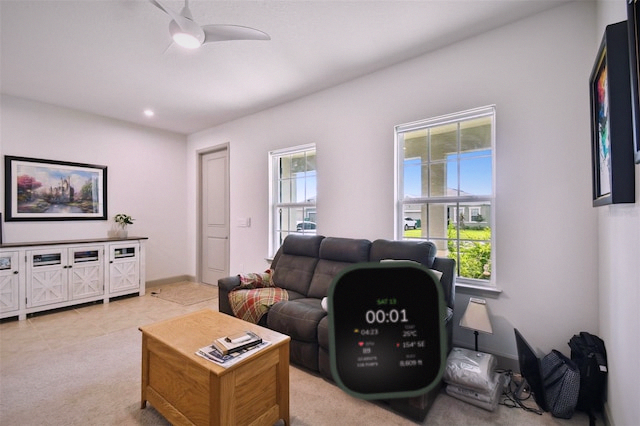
0:01
